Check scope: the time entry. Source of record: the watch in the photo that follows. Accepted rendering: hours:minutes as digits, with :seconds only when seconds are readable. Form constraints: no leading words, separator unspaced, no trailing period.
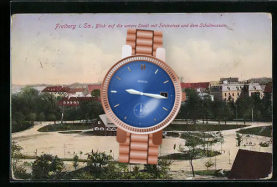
9:16
